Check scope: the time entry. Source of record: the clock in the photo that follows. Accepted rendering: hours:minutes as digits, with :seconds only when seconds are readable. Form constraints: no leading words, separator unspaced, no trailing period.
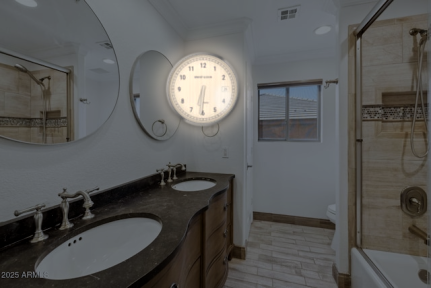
6:31
